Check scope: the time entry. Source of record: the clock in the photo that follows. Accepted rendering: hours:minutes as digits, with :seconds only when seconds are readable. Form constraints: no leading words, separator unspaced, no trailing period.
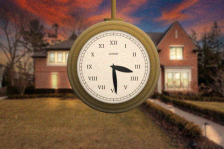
3:29
